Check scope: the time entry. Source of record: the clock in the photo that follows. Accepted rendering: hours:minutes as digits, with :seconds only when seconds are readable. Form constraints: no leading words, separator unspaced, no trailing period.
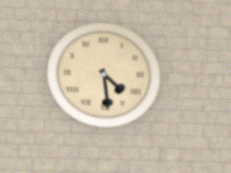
4:29
